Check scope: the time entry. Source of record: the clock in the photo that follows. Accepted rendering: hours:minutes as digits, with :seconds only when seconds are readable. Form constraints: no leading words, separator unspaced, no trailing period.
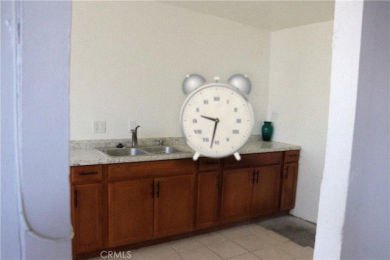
9:32
